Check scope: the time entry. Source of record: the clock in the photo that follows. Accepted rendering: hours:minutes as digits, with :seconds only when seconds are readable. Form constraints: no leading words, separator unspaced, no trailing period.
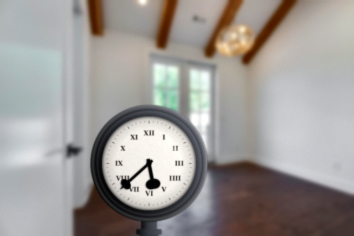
5:38
